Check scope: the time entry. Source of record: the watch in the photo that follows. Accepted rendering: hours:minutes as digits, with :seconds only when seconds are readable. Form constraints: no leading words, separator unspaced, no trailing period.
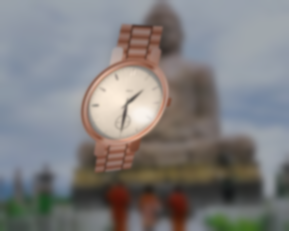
1:30
